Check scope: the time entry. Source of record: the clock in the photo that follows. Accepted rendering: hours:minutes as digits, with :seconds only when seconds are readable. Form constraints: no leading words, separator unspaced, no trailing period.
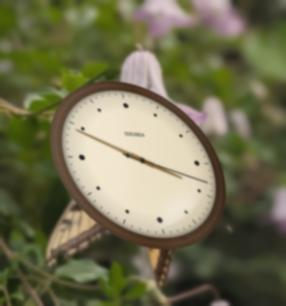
3:49:18
